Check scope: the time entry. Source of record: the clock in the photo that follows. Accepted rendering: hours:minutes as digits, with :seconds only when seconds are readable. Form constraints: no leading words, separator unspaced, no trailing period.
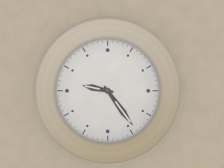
9:24
